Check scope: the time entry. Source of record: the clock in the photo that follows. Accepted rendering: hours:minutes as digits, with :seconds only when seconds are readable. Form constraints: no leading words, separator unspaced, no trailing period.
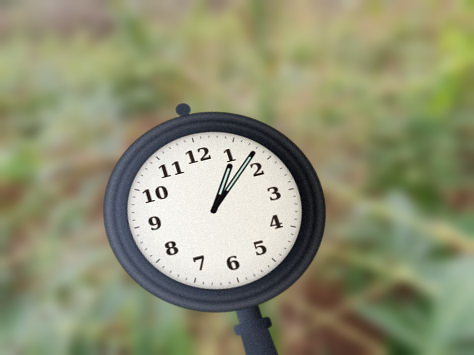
1:08
